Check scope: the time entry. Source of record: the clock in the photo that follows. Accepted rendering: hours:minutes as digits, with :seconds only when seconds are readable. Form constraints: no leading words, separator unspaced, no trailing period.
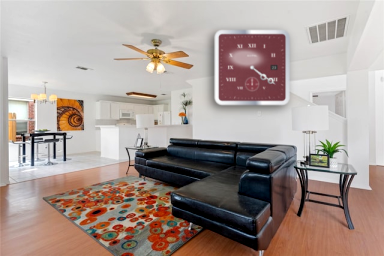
4:21
